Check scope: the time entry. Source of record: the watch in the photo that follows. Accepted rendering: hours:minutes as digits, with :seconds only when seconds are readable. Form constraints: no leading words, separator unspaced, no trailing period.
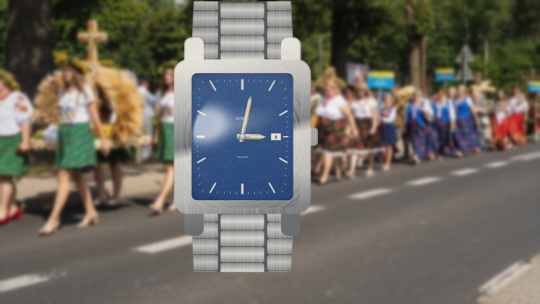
3:02
